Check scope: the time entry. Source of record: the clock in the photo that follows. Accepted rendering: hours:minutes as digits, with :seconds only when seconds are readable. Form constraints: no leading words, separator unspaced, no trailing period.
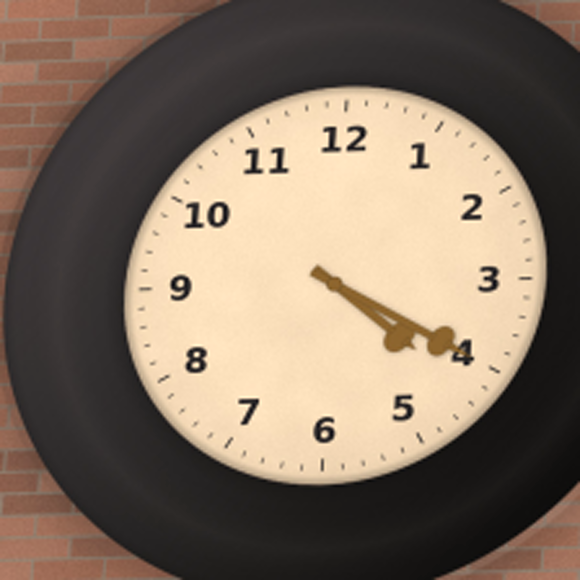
4:20
